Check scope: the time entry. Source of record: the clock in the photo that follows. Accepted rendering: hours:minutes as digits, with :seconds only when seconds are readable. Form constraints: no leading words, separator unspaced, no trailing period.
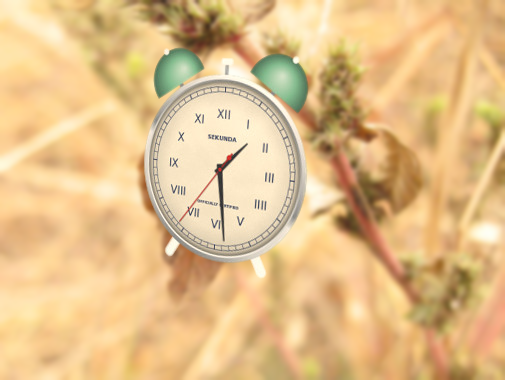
1:28:36
